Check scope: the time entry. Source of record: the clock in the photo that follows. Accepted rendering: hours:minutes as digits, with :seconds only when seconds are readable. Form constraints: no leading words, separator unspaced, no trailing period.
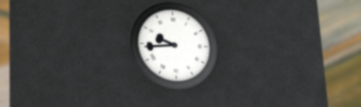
9:44
